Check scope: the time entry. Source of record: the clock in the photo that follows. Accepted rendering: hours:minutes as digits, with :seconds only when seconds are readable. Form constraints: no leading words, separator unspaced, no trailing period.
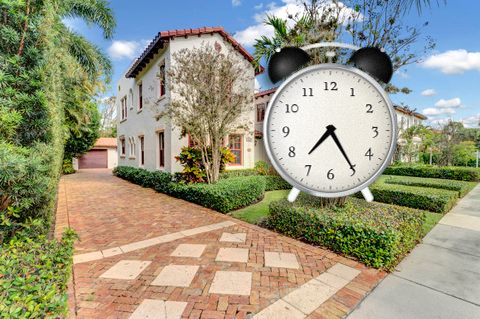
7:25
